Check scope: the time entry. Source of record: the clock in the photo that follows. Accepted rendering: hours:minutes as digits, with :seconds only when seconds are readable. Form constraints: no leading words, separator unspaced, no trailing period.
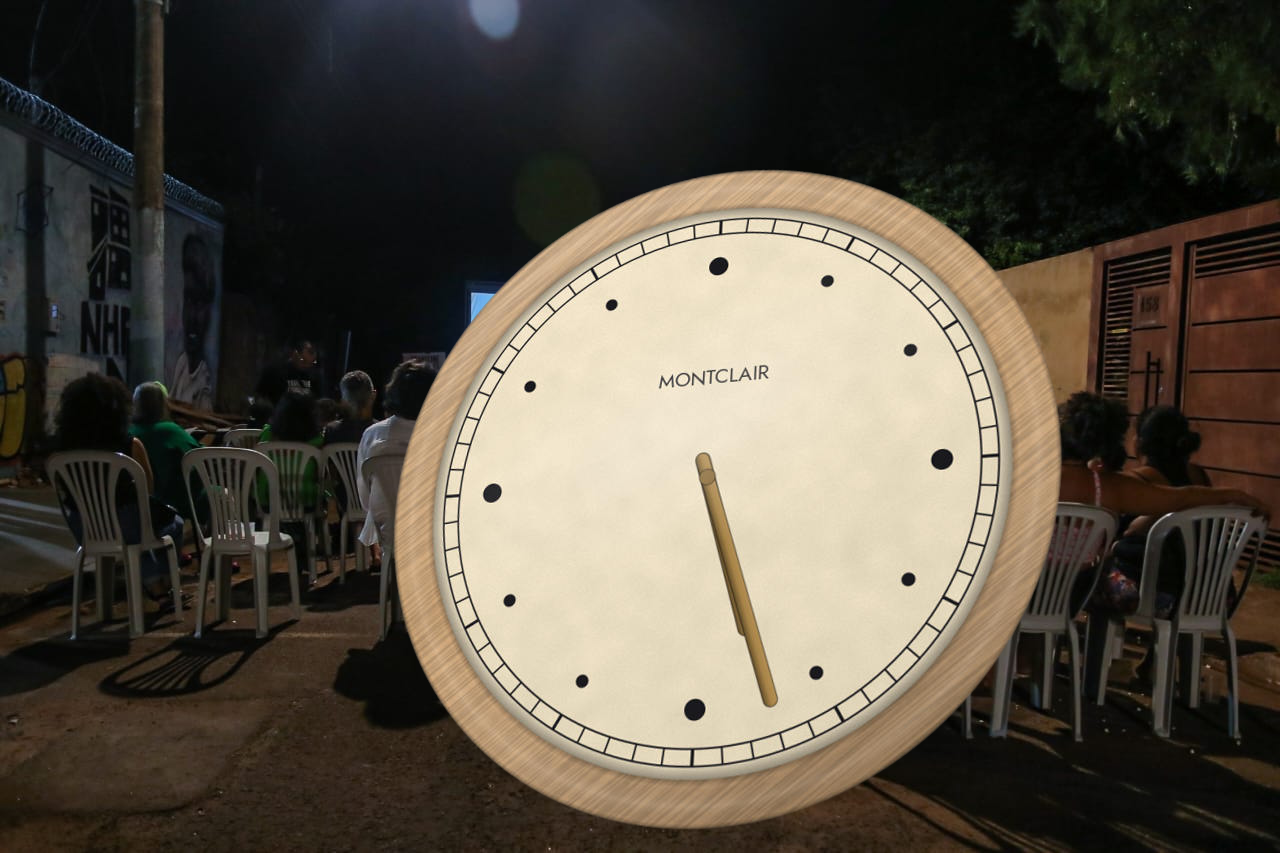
5:27
